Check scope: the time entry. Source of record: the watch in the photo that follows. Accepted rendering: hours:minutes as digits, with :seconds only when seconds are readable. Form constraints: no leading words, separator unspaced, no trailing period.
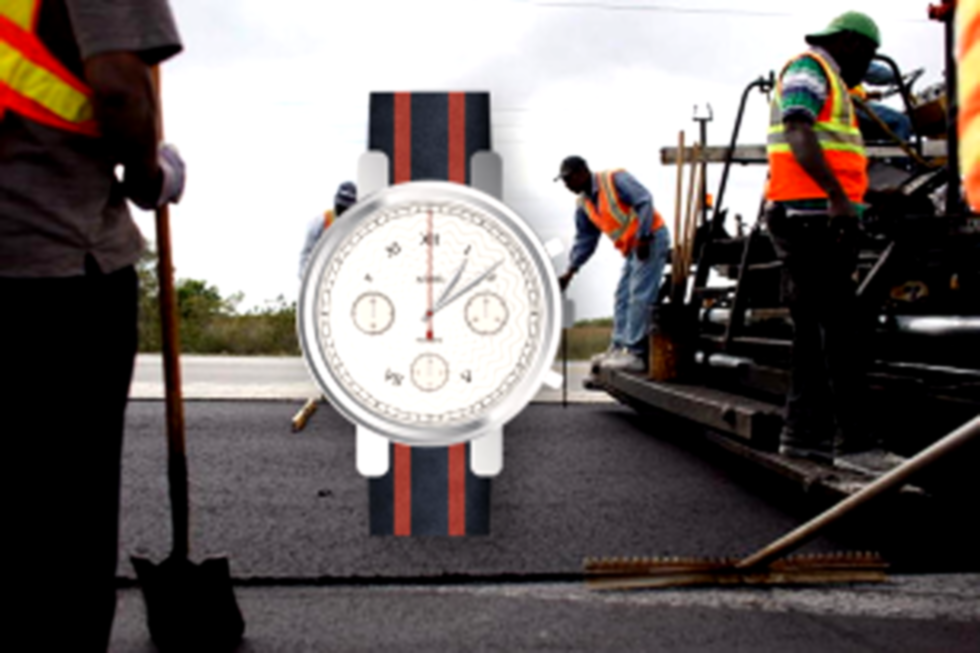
1:09
